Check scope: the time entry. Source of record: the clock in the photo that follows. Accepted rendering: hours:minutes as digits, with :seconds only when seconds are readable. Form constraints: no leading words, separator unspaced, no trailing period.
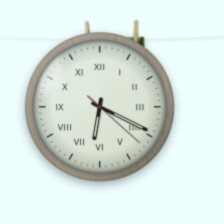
6:19:22
